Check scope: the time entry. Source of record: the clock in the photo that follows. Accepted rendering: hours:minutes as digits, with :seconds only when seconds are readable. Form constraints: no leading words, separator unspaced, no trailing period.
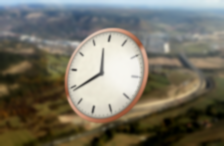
11:39
